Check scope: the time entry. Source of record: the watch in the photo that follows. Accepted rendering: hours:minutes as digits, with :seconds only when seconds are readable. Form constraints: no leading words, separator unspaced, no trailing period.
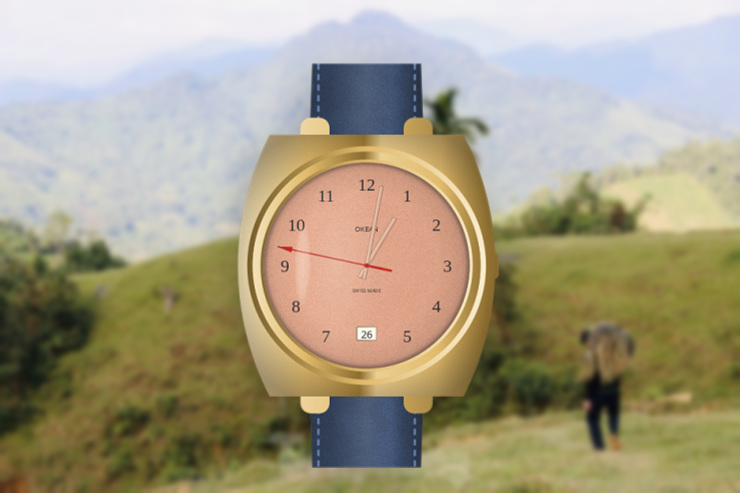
1:01:47
